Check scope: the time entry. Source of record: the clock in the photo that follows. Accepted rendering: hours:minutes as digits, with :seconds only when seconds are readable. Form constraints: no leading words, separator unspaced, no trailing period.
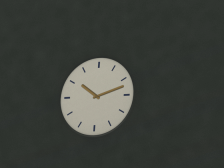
10:12
